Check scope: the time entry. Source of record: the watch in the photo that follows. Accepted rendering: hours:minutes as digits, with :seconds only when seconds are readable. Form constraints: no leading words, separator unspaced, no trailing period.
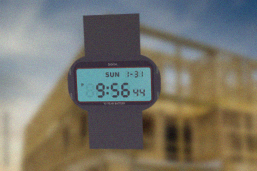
9:56:44
